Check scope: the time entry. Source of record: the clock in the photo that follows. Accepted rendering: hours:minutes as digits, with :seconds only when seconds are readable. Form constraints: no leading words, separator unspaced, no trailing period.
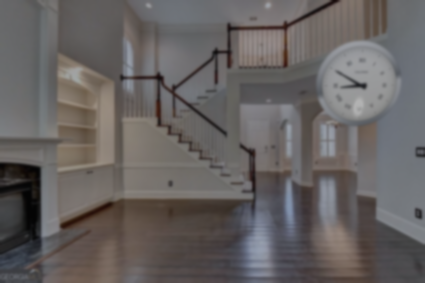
8:50
